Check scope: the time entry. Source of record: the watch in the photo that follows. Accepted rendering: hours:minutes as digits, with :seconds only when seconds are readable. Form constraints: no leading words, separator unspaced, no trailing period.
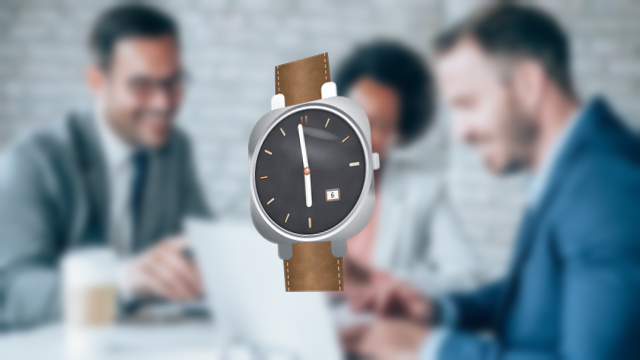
5:59
